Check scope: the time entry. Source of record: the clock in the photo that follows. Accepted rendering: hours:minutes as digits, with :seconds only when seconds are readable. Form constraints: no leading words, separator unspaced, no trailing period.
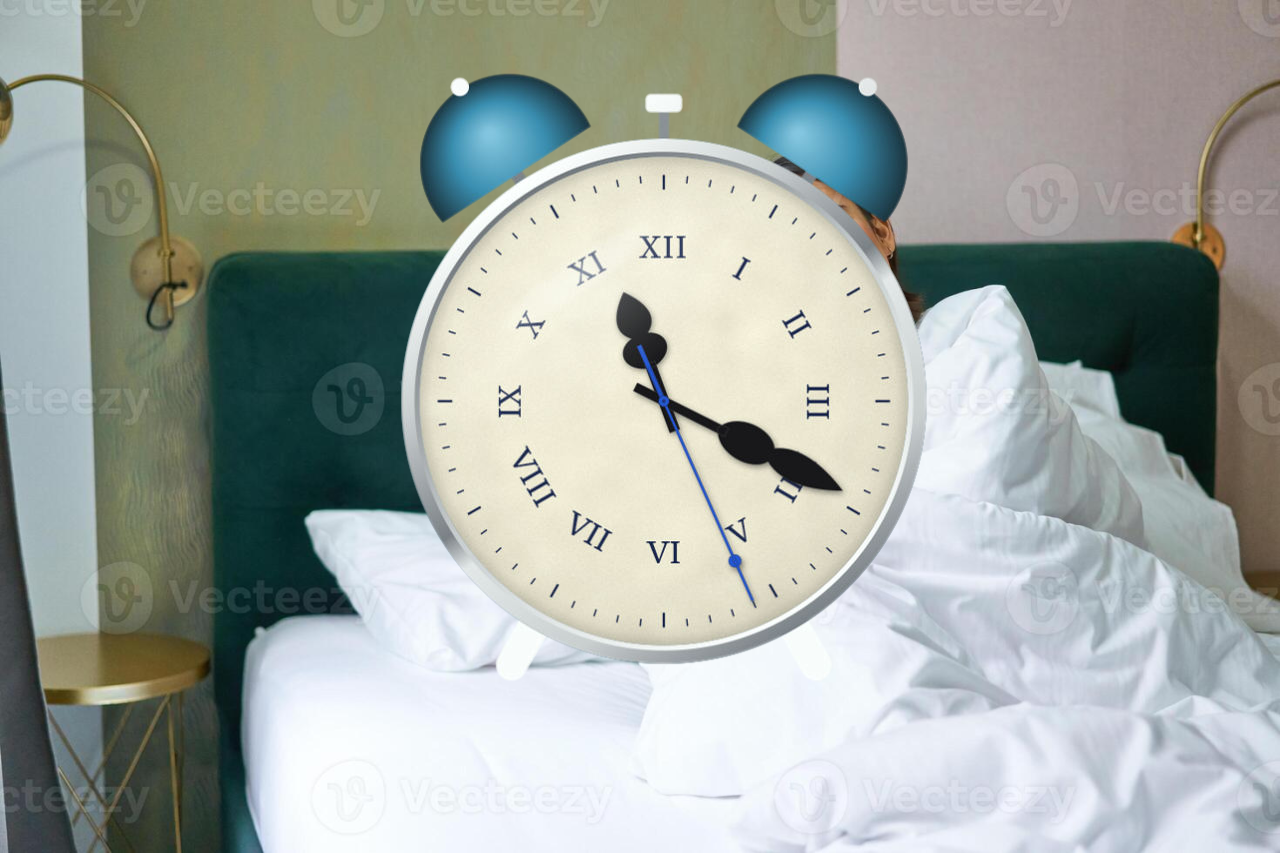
11:19:26
